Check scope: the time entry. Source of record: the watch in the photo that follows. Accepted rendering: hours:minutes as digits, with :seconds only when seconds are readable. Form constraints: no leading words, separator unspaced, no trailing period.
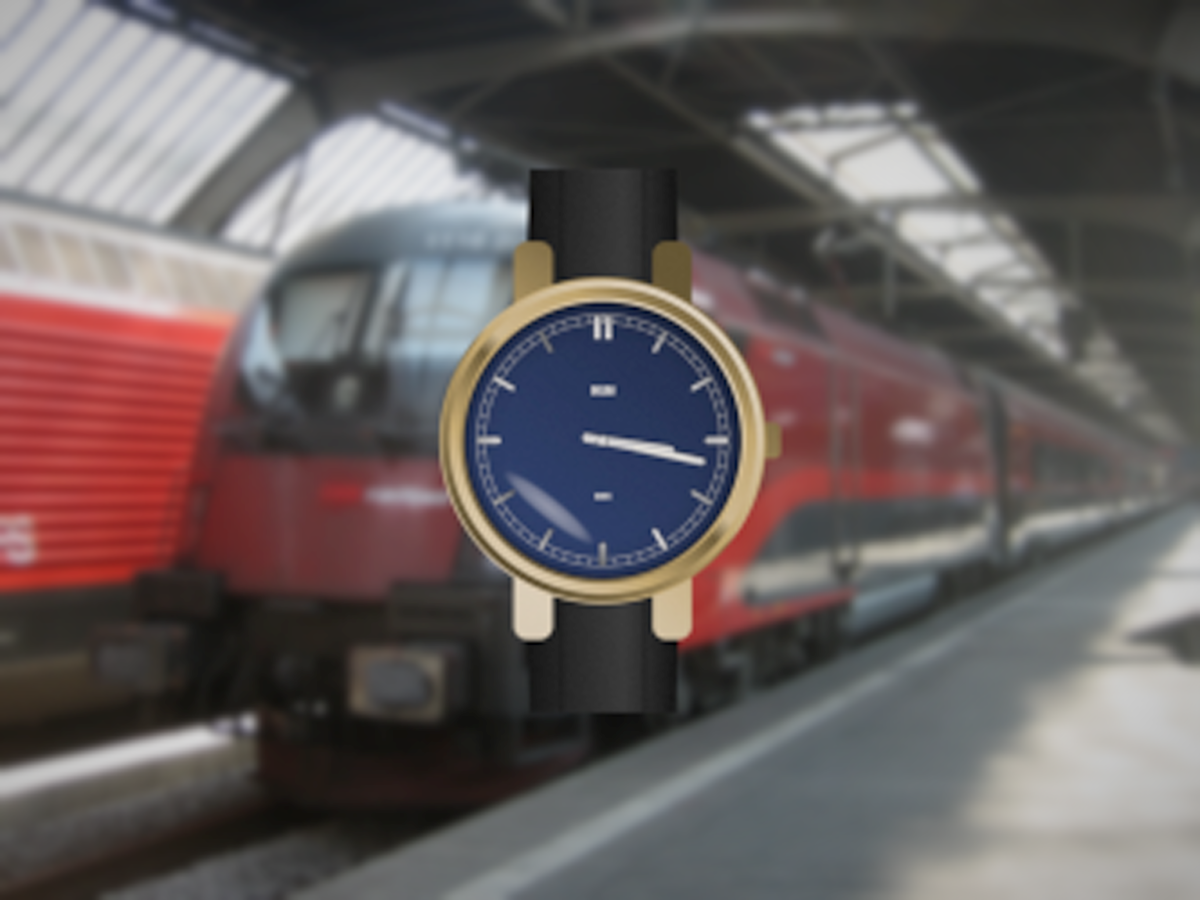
3:17
